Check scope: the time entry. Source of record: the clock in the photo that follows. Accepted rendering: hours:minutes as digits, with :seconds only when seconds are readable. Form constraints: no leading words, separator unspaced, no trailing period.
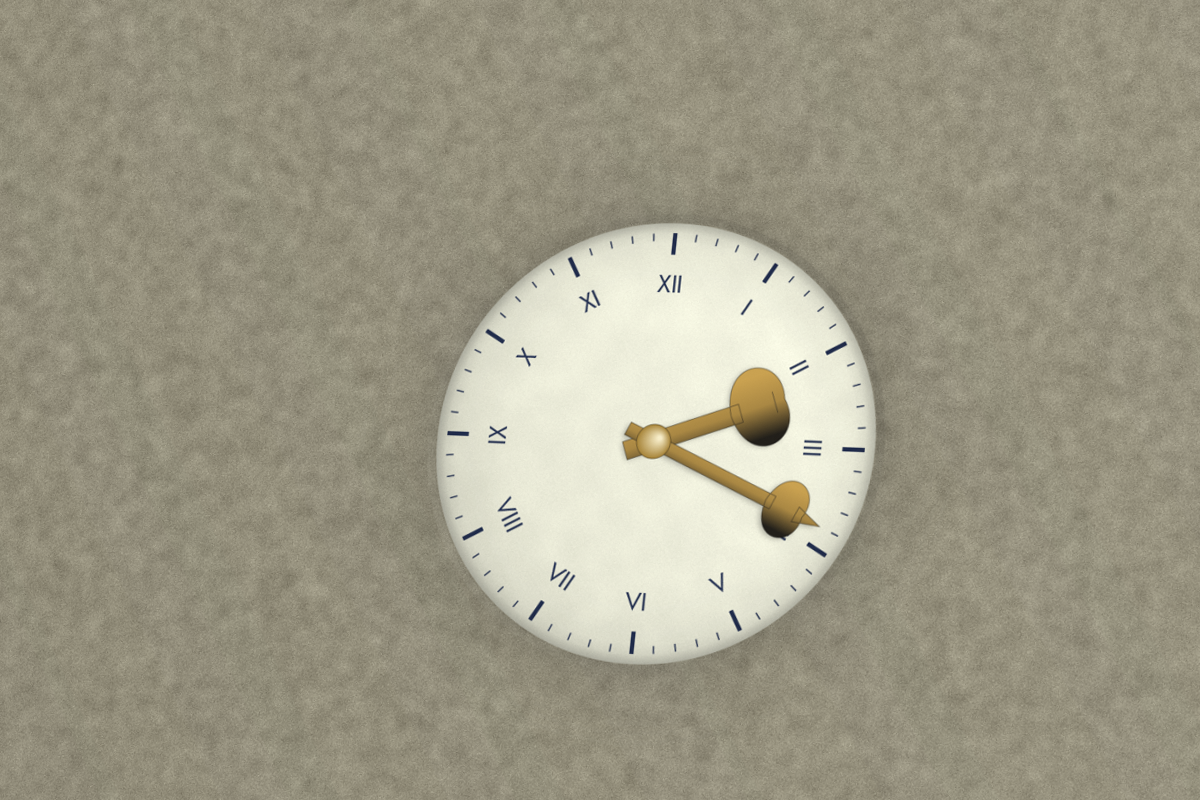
2:19
